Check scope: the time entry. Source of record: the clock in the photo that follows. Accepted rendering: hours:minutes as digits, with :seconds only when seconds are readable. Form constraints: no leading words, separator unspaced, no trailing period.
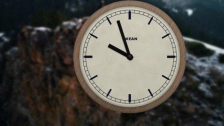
9:57
